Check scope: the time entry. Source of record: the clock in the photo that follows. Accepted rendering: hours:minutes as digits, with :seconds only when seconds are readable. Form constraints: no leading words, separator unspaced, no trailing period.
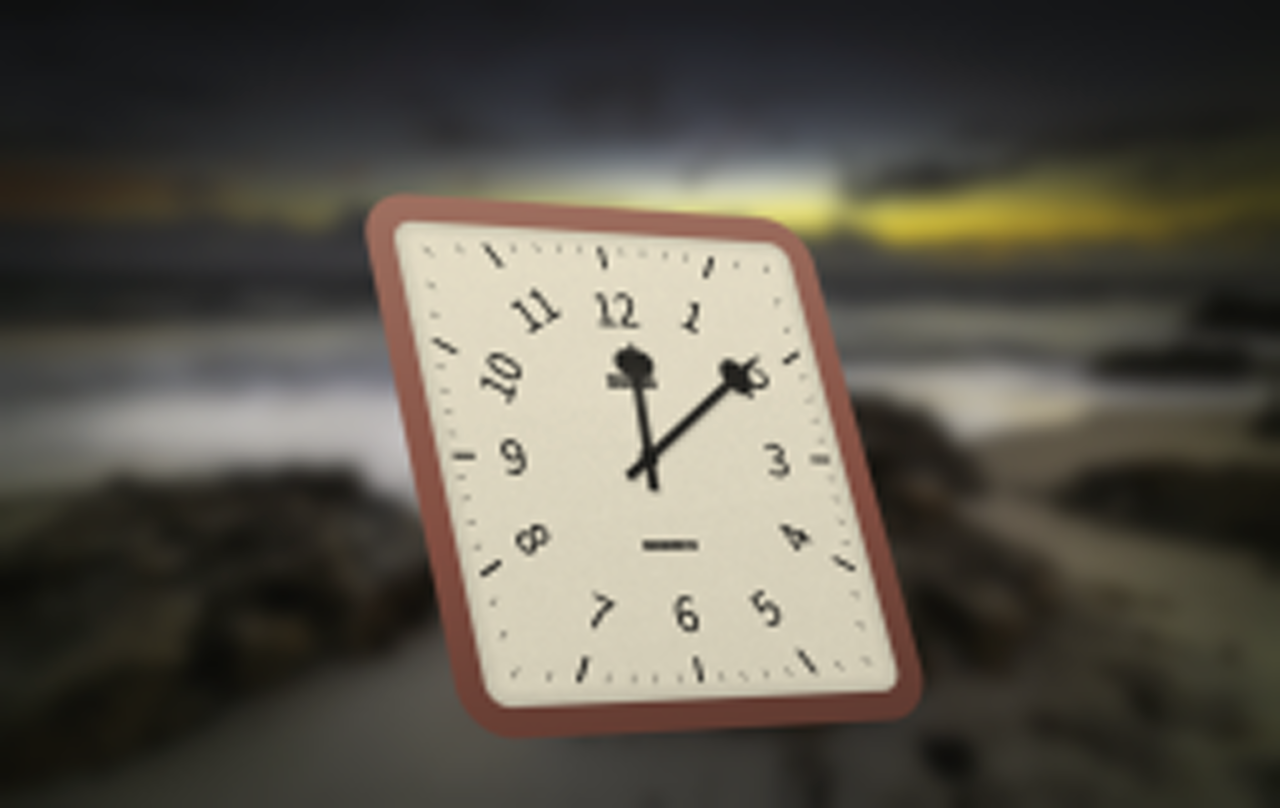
12:09
